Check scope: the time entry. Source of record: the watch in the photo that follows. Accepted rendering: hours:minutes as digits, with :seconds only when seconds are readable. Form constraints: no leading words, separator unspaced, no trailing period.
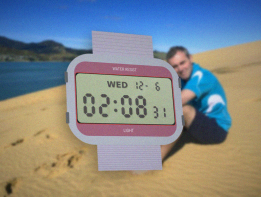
2:08:31
